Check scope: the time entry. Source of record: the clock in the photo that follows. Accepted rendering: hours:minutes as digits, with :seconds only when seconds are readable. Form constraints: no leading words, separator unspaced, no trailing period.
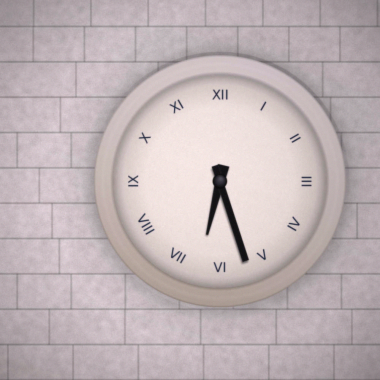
6:27
